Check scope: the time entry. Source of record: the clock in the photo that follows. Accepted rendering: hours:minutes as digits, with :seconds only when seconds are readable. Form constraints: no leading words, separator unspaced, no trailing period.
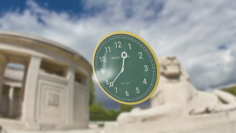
12:38
